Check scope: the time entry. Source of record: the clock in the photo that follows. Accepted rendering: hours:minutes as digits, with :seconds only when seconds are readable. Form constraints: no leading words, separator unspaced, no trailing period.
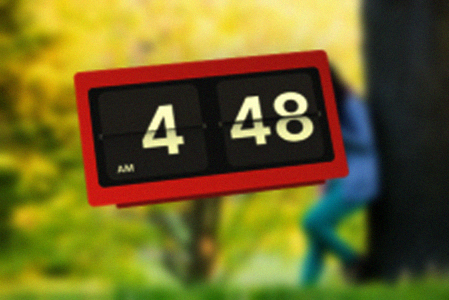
4:48
